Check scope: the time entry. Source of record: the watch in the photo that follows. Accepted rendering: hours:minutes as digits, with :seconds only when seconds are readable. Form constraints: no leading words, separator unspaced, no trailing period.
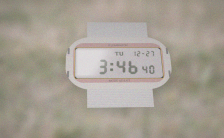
3:46:40
